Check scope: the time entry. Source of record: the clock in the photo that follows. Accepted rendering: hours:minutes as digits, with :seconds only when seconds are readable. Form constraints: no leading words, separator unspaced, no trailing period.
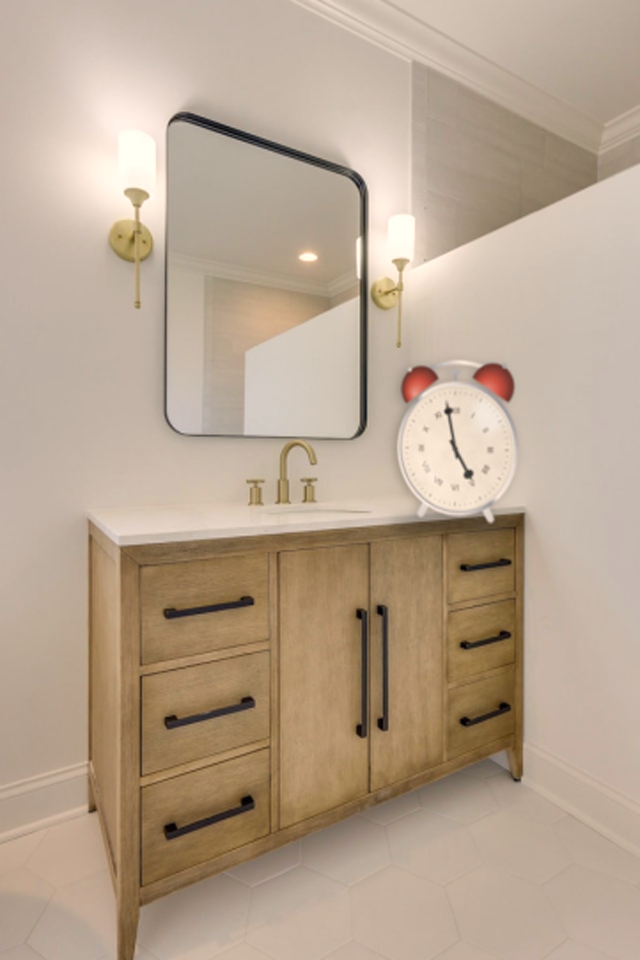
4:58
